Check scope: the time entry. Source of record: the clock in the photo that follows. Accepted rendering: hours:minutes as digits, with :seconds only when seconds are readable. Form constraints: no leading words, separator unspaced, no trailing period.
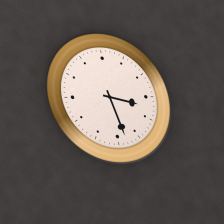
3:28
